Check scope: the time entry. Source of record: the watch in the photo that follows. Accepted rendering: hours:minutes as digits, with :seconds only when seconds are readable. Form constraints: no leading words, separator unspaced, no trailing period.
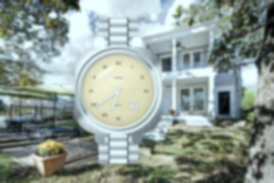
6:39
